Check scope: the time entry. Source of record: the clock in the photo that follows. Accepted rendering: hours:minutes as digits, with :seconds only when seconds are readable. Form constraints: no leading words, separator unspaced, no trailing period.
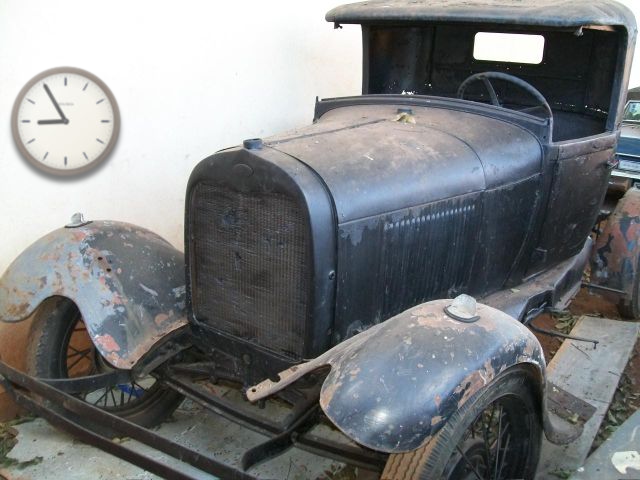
8:55
